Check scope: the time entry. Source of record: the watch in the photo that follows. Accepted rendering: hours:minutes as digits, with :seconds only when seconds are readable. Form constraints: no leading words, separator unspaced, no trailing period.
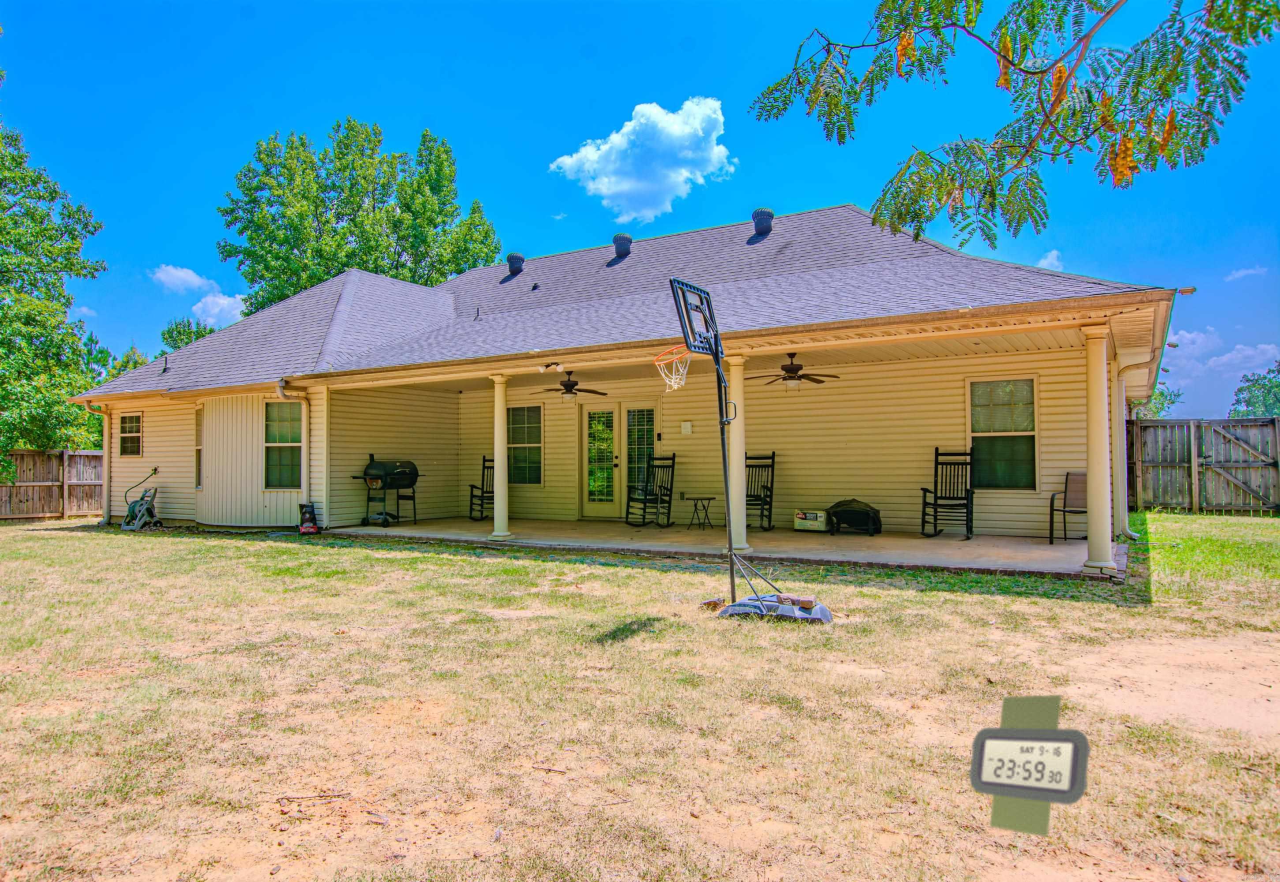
23:59:30
